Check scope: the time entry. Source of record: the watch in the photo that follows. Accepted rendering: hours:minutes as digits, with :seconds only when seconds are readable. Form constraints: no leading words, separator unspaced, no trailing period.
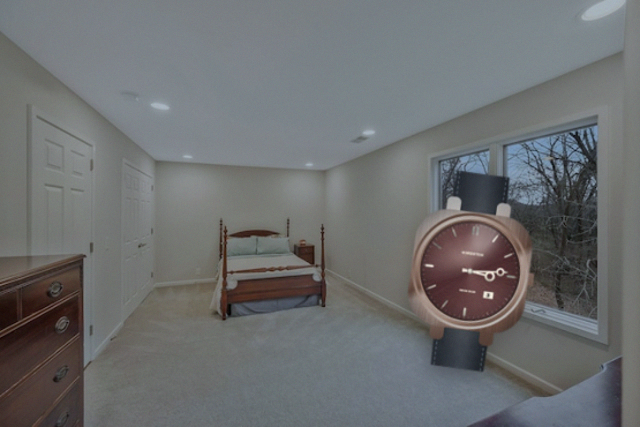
3:14
